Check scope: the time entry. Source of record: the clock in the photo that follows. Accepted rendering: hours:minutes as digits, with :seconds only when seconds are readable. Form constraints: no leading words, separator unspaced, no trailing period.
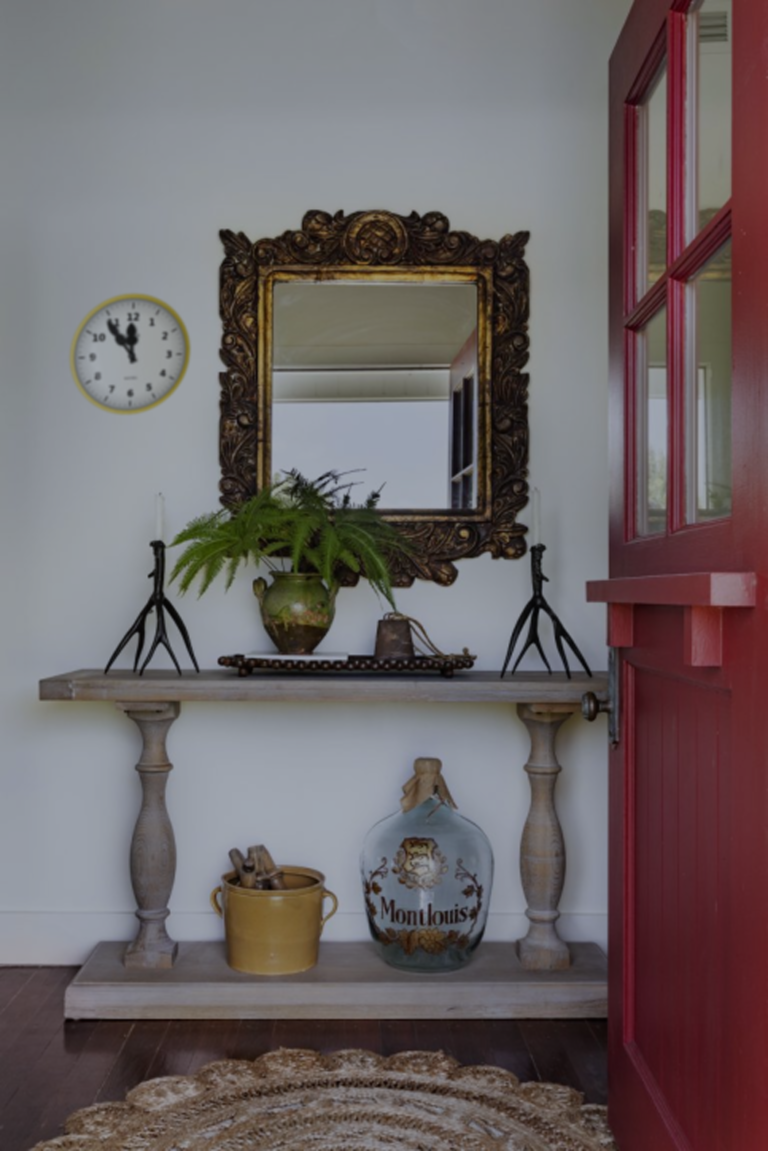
11:54
